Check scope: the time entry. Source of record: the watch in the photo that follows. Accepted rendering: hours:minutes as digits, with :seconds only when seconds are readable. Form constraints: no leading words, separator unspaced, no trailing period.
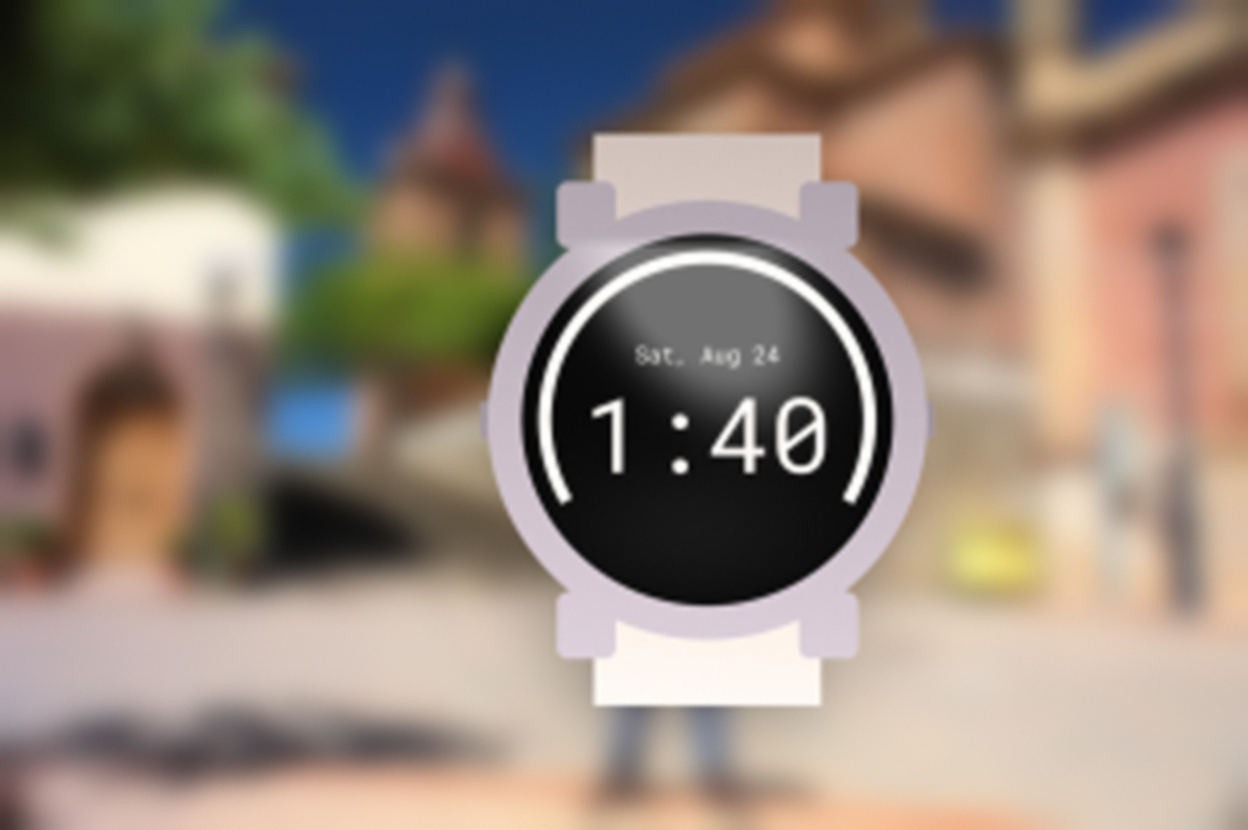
1:40
